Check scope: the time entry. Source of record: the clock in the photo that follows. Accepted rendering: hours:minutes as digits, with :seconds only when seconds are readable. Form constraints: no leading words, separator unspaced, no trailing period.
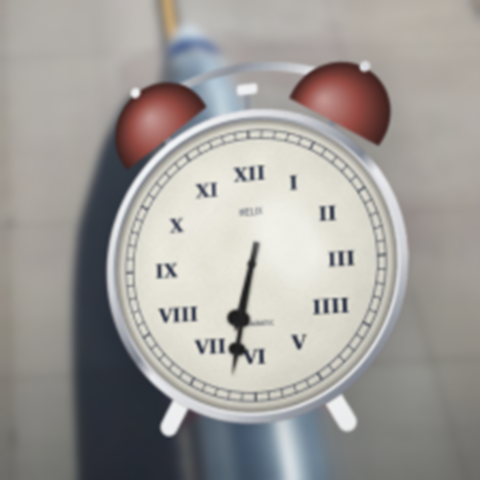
6:32
